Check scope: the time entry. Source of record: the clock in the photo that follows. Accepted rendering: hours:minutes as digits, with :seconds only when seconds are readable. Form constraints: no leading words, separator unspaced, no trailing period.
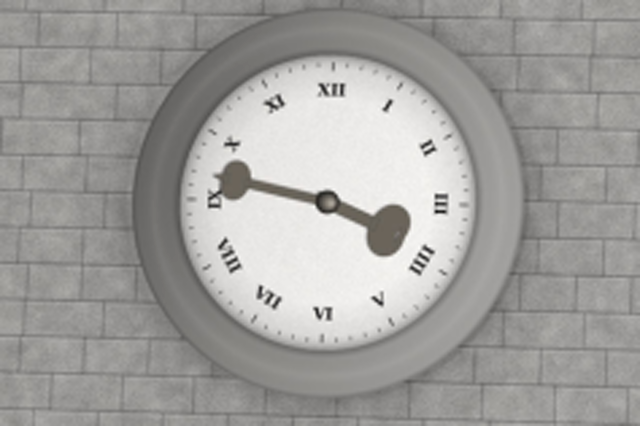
3:47
